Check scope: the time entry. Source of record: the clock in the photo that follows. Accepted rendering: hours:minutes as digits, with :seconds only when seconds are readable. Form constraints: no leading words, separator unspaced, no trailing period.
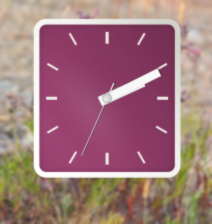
2:10:34
